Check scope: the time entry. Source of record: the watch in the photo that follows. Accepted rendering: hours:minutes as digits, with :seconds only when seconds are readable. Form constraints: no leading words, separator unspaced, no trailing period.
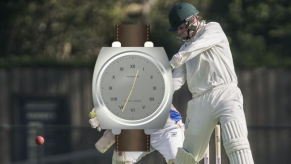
12:34
